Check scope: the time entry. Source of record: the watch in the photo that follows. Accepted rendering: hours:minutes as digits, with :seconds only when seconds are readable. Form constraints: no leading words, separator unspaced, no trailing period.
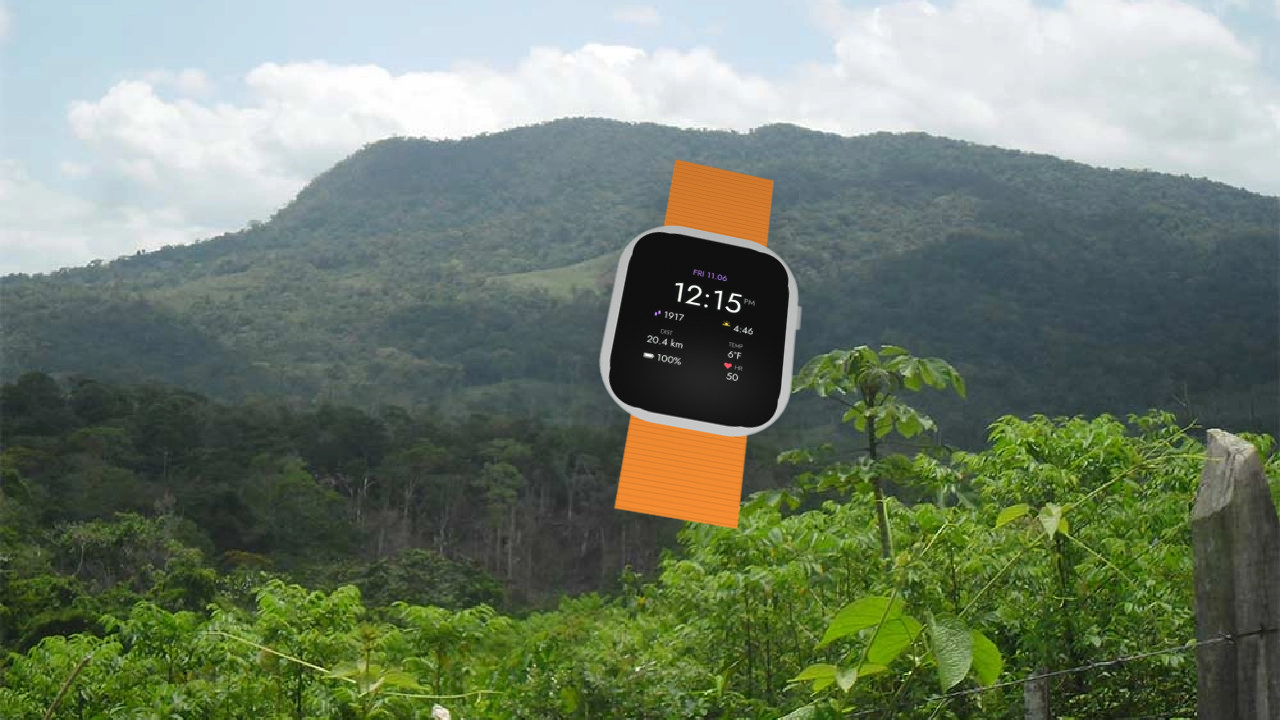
12:15
